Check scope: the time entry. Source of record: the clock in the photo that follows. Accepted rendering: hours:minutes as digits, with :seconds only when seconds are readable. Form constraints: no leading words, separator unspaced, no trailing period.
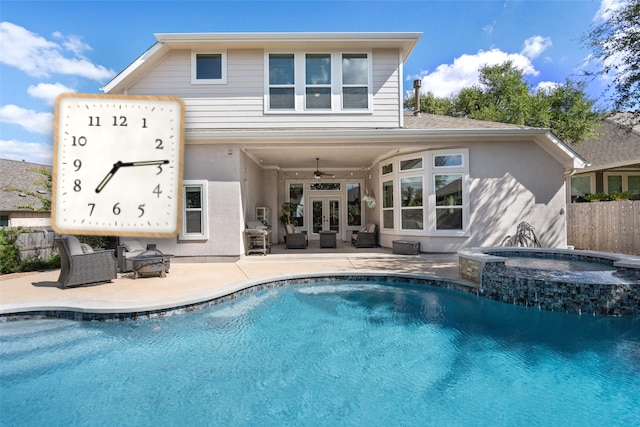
7:14
